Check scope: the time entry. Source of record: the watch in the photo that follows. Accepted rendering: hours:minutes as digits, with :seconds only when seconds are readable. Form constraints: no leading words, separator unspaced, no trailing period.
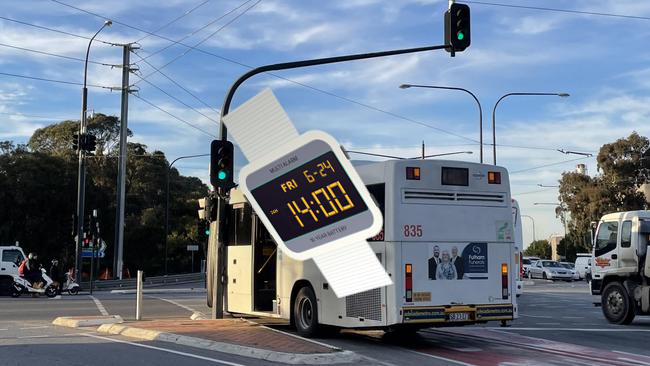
14:00
